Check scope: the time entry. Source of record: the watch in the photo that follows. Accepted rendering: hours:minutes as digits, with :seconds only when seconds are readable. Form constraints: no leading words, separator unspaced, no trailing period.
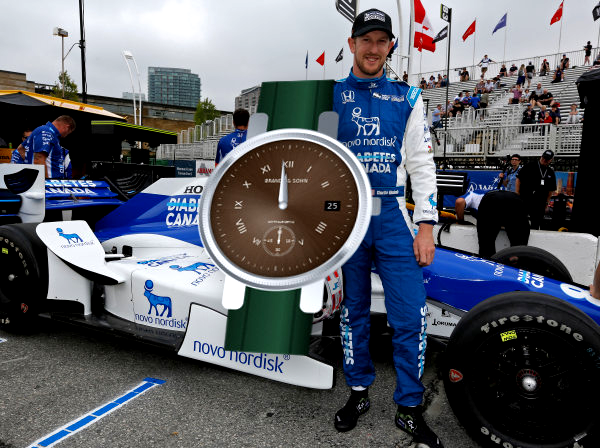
11:59
